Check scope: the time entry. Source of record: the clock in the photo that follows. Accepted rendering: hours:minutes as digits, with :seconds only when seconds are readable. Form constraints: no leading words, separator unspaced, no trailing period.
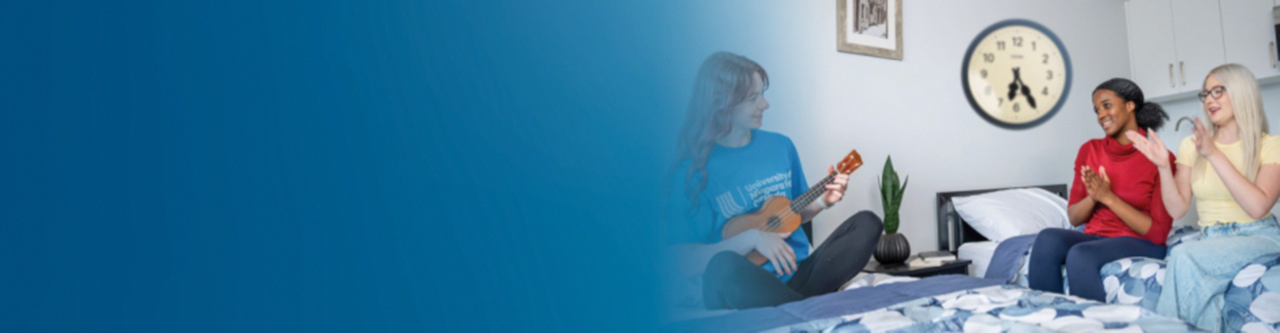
6:25
